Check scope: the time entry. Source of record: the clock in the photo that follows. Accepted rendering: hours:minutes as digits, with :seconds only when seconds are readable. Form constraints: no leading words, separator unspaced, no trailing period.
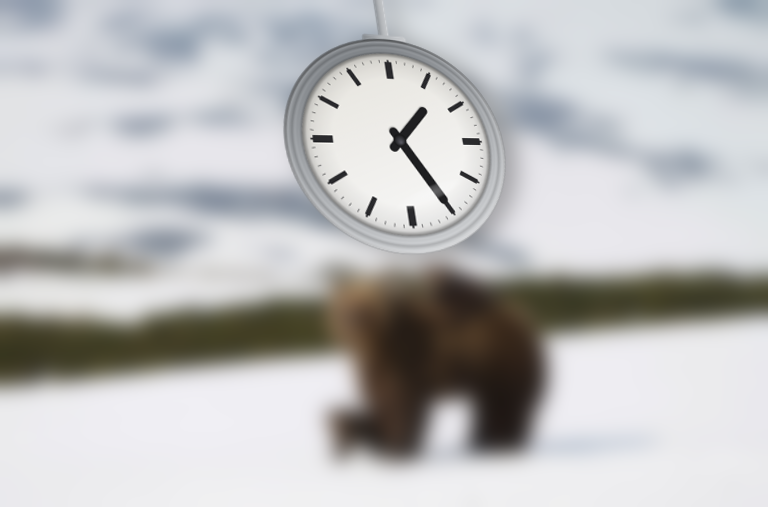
1:25
